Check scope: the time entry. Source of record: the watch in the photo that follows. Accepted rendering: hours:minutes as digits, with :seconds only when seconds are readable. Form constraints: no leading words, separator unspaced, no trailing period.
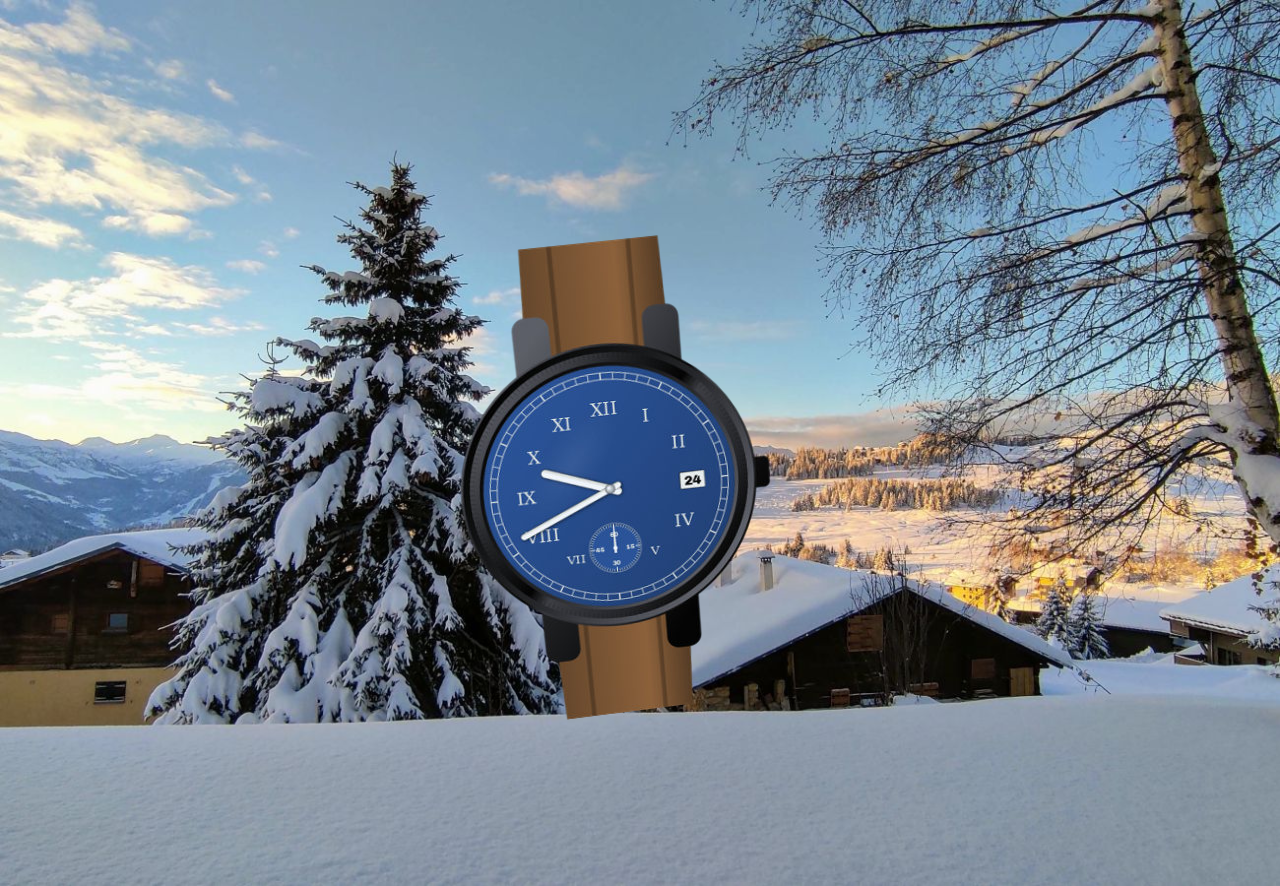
9:41
